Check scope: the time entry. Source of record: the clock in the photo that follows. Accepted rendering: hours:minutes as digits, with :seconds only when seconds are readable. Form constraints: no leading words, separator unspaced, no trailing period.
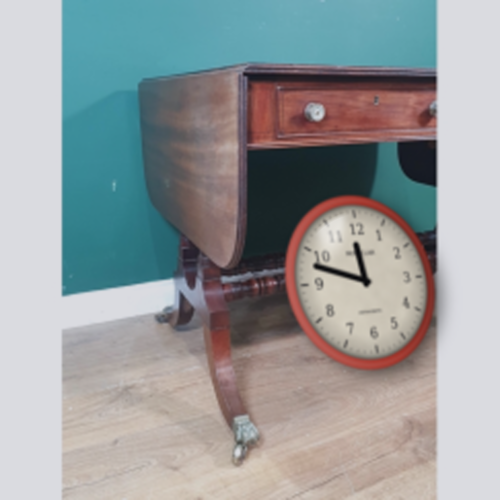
11:48
